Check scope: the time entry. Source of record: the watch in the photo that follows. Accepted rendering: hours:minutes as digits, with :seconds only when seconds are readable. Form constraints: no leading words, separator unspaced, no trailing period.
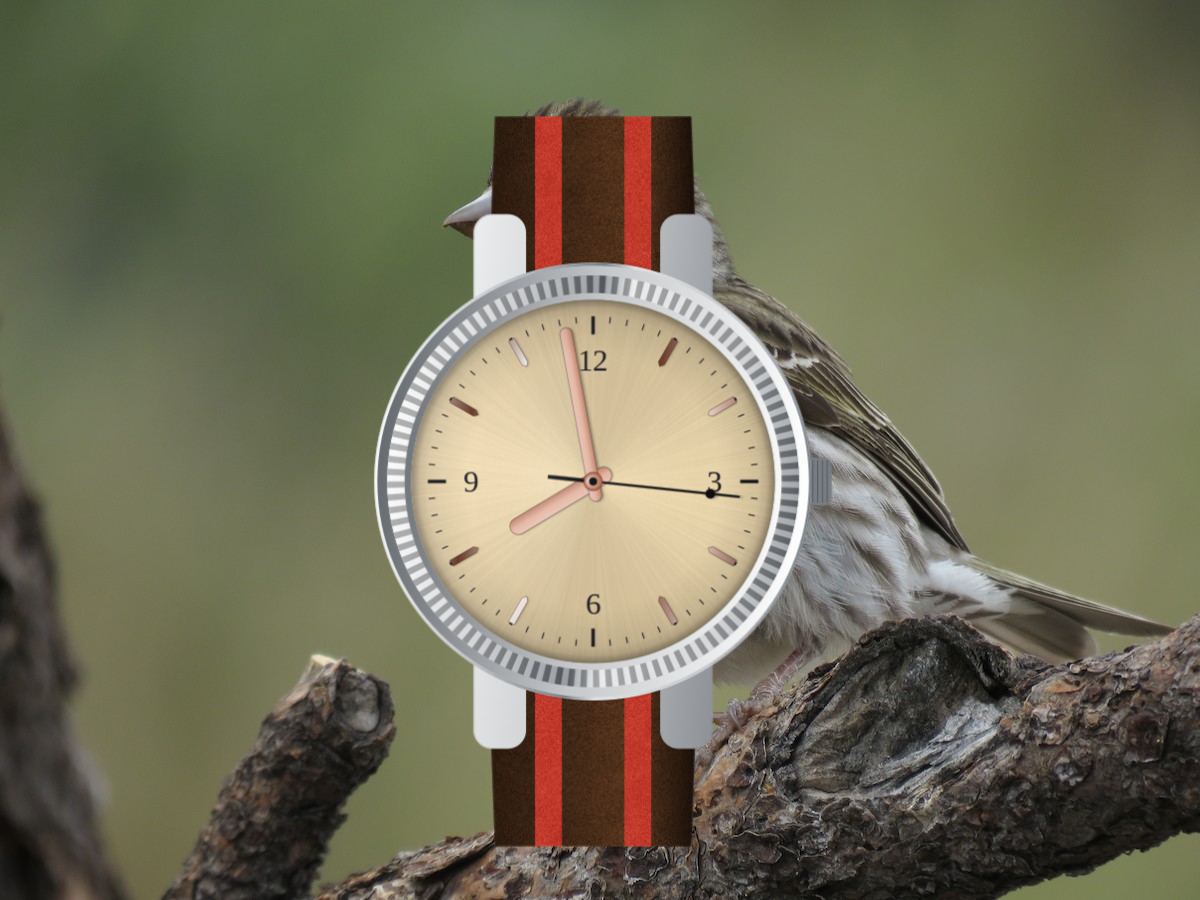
7:58:16
